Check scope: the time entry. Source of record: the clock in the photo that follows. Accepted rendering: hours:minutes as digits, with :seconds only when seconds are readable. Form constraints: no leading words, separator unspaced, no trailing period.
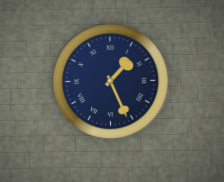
1:26
